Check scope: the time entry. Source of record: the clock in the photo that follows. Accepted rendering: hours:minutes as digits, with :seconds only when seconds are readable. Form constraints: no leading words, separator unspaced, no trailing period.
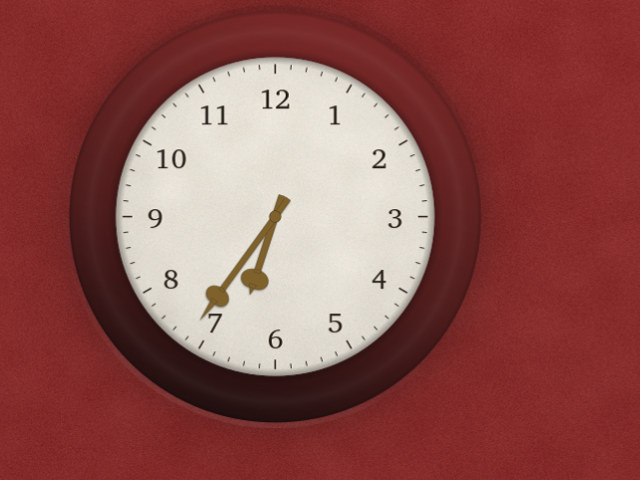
6:36
